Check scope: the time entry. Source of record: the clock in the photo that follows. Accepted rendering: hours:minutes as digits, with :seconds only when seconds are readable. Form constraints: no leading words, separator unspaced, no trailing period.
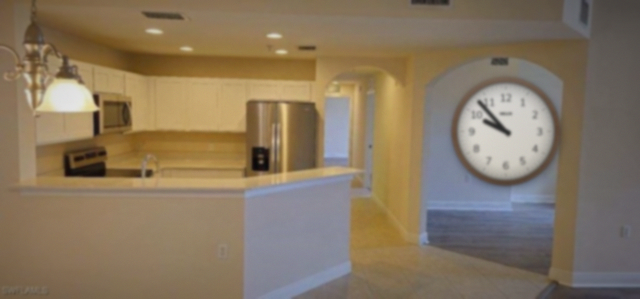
9:53
